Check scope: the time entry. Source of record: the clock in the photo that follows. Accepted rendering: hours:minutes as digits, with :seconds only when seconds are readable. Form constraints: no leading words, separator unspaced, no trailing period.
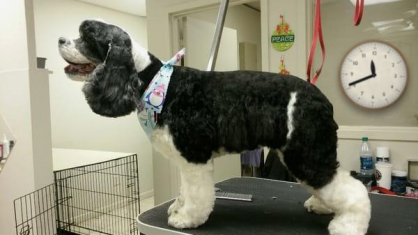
11:41
